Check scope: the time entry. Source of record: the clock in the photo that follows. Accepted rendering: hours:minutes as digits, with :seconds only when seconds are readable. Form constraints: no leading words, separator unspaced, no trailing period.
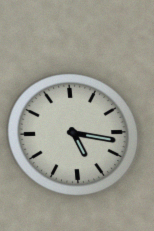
5:17
